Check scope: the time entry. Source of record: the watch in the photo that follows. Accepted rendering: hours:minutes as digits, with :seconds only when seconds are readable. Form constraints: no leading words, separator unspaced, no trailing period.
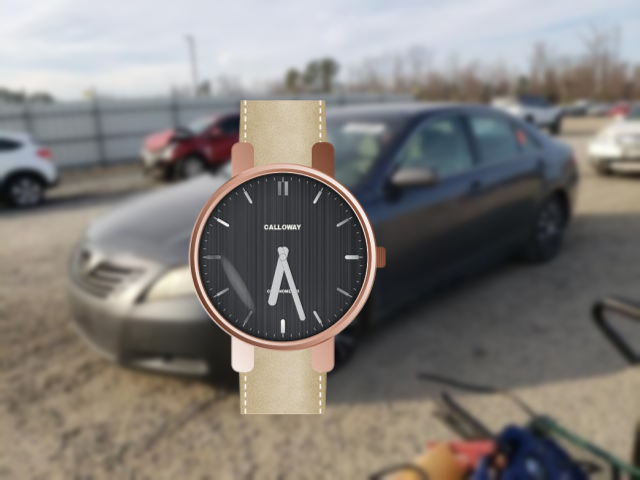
6:27
